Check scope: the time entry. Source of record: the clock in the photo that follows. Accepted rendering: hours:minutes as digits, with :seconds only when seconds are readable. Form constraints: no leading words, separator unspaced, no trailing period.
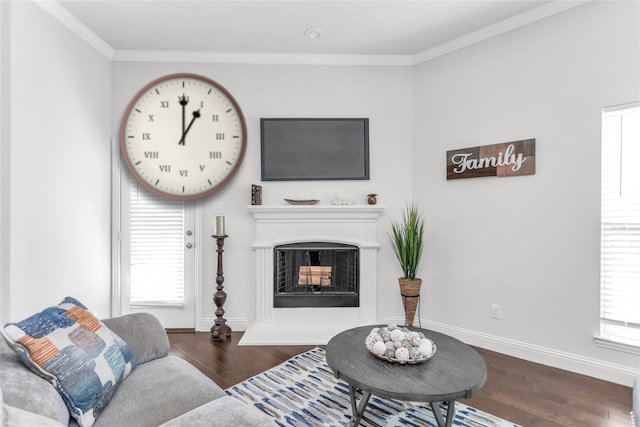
1:00
